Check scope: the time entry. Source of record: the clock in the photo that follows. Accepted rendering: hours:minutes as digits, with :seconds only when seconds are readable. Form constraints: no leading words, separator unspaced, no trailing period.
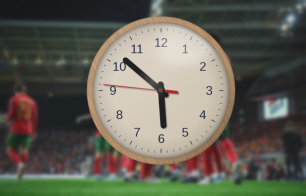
5:51:46
